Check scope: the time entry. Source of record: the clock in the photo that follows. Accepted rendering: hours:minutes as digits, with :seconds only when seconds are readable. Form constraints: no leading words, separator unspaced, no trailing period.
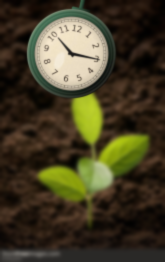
10:15
